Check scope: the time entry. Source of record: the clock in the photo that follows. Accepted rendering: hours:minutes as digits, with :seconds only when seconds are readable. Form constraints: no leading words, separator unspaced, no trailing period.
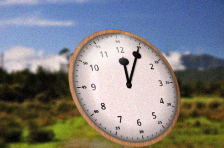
12:05
